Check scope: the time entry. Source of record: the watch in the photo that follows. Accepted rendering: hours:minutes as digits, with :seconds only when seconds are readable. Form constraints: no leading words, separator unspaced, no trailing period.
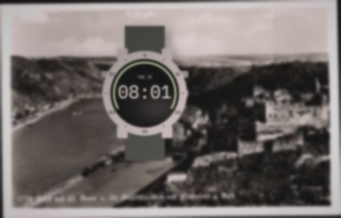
8:01
